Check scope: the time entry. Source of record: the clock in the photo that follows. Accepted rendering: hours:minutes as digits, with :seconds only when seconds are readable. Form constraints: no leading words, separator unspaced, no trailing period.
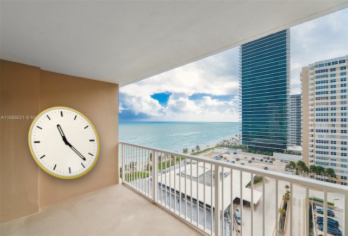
11:23
